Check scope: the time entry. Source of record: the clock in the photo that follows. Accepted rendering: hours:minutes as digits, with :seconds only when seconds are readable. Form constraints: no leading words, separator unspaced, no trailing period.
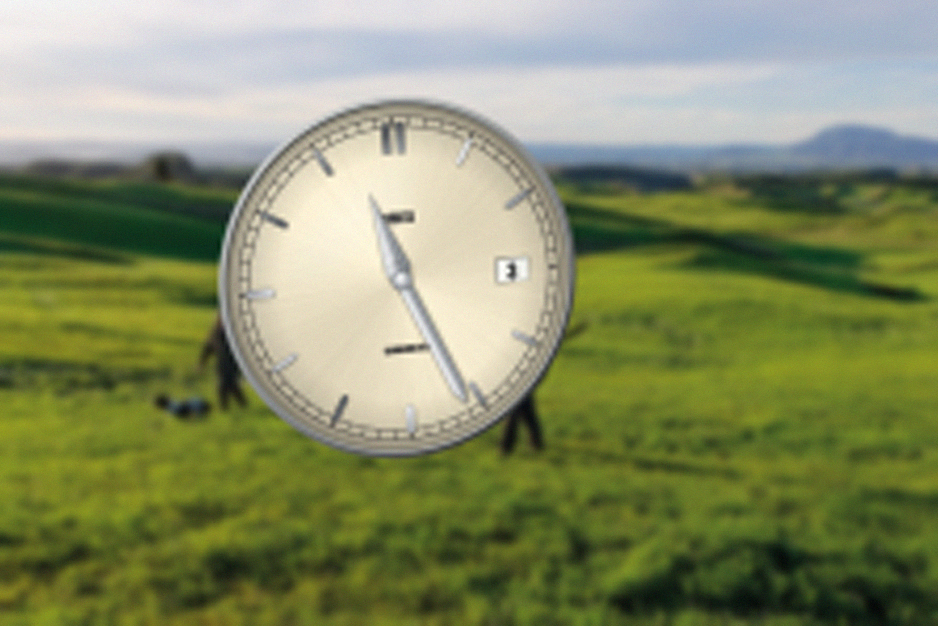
11:26
